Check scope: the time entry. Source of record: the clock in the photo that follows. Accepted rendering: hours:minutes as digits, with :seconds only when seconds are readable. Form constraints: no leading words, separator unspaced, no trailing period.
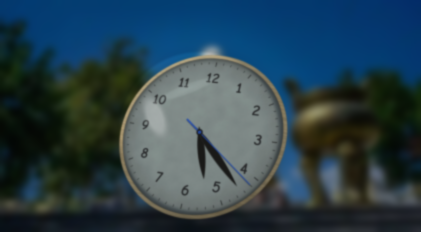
5:22:21
